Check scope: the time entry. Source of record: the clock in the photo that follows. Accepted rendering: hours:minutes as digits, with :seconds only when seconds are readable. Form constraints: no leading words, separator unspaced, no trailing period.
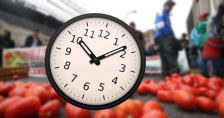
10:08
